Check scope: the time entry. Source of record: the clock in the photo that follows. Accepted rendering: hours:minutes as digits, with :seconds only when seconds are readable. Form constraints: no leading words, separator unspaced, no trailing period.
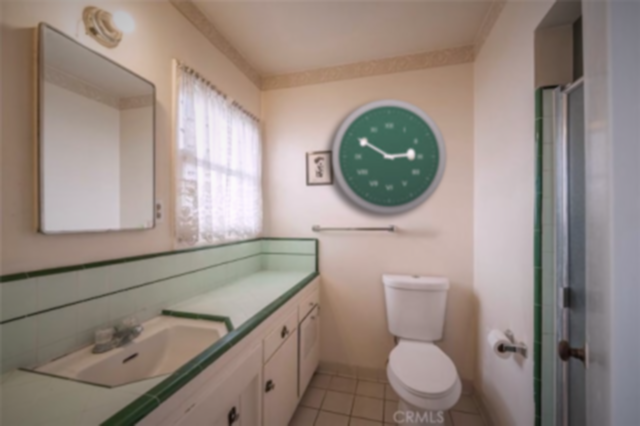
2:50
